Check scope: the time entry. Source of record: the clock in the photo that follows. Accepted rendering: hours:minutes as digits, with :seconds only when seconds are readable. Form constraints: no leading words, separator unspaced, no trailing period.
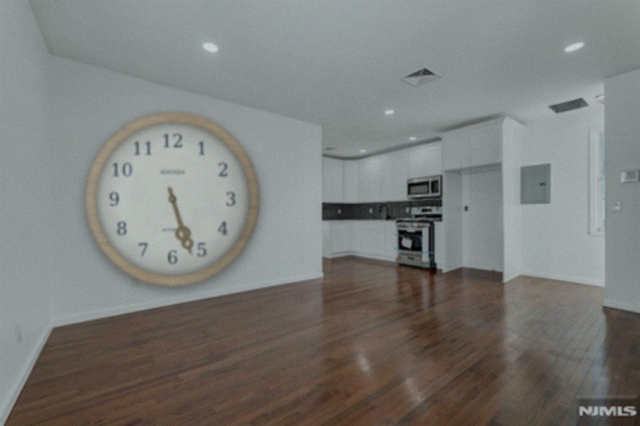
5:27
